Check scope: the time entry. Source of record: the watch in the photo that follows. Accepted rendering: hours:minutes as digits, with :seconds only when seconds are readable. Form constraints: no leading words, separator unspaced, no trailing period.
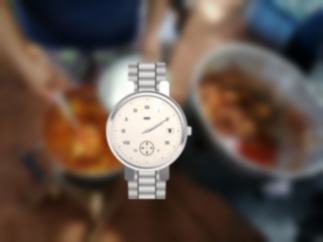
2:10
